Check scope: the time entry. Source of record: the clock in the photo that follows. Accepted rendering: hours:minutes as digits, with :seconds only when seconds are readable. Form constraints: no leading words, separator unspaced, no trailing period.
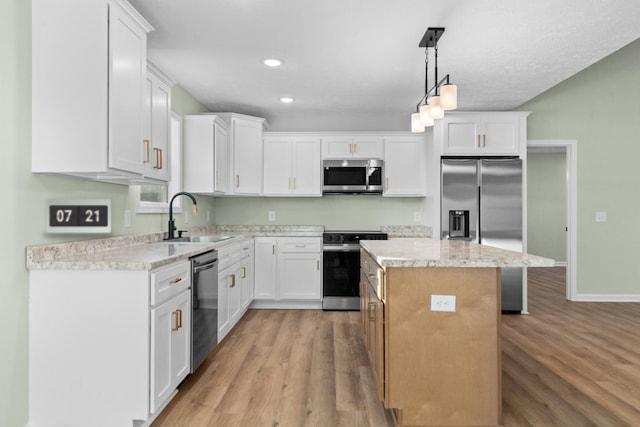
7:21
